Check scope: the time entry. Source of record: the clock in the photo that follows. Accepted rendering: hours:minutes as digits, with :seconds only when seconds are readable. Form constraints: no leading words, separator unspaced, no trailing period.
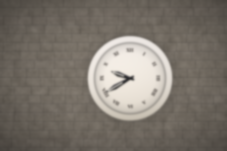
9:40
